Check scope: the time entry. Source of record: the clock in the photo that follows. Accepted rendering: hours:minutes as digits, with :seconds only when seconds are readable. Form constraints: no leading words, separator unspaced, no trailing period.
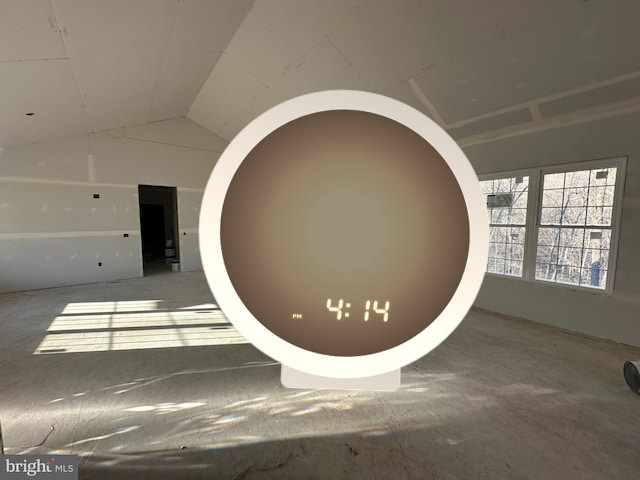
4:14
